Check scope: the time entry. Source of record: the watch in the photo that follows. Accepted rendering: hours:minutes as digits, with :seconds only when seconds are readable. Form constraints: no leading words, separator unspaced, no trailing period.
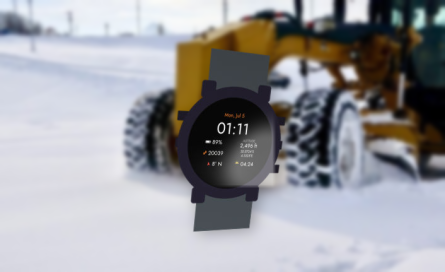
1:11
